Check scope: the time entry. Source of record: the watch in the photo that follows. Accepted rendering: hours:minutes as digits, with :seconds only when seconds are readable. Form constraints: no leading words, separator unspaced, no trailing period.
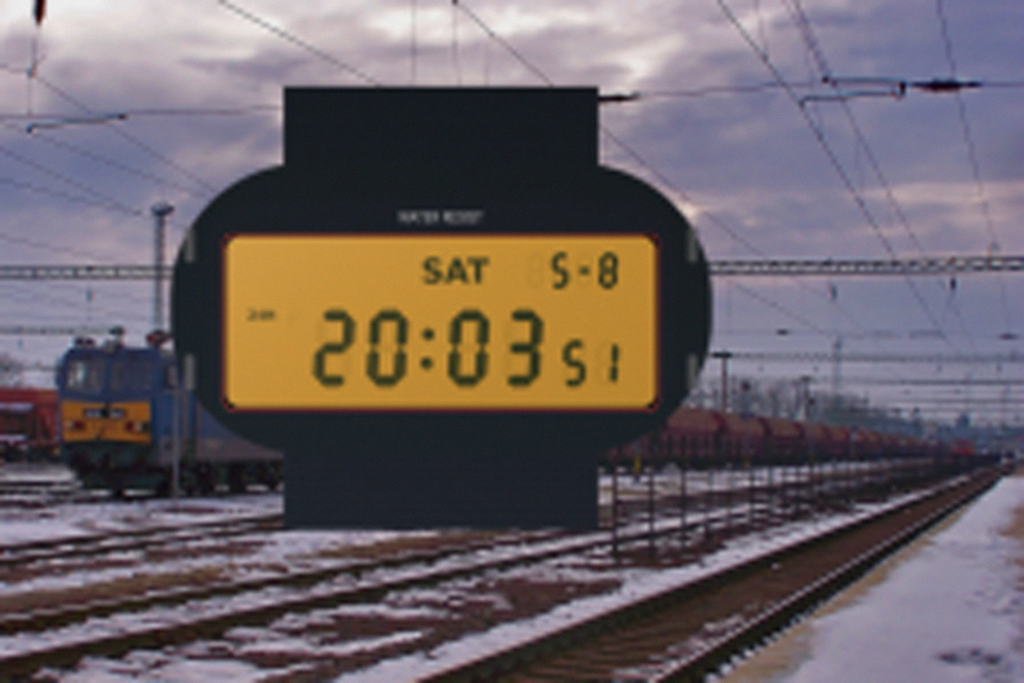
20:03:51
